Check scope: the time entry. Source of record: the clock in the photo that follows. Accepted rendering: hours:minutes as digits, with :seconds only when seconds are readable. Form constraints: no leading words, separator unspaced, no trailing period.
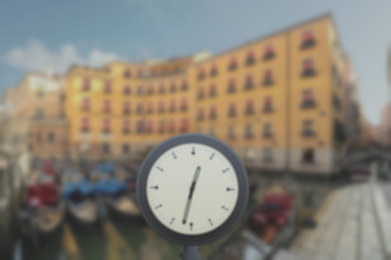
12:32
